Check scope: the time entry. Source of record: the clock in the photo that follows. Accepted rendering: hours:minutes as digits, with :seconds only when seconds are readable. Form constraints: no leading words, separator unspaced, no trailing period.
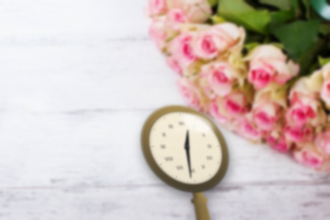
12:31
